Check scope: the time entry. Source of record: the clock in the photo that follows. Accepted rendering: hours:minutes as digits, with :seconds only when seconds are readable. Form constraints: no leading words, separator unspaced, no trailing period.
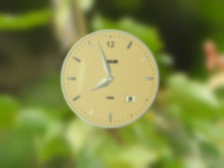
7:57
